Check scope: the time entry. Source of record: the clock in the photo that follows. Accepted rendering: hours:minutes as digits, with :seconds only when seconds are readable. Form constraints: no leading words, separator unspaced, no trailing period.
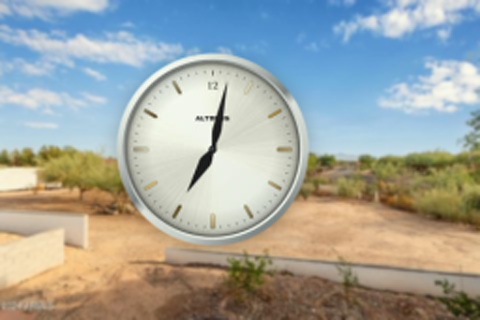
7:02
